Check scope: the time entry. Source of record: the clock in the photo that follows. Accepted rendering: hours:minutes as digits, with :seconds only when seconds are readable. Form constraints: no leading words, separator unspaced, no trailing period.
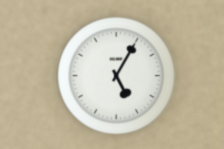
5:05
